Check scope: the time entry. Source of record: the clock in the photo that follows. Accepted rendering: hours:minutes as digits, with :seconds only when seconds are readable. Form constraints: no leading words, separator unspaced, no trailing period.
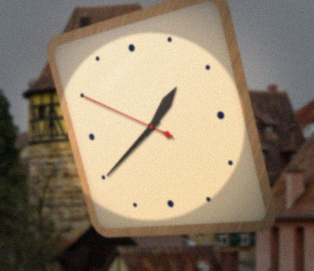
1:39:50
